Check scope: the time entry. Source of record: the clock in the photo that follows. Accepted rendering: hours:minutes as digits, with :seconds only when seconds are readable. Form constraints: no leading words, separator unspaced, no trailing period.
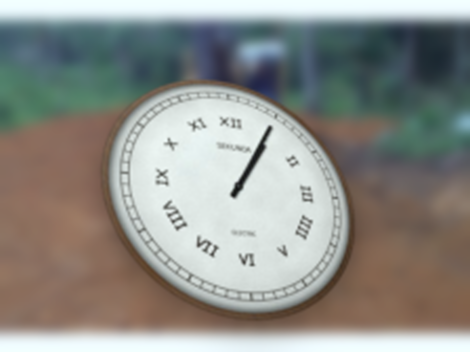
1:05
